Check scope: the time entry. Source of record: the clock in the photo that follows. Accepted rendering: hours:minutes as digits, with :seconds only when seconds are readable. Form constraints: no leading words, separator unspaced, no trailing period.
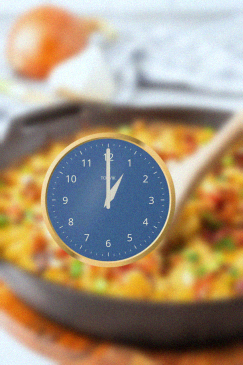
1:00
